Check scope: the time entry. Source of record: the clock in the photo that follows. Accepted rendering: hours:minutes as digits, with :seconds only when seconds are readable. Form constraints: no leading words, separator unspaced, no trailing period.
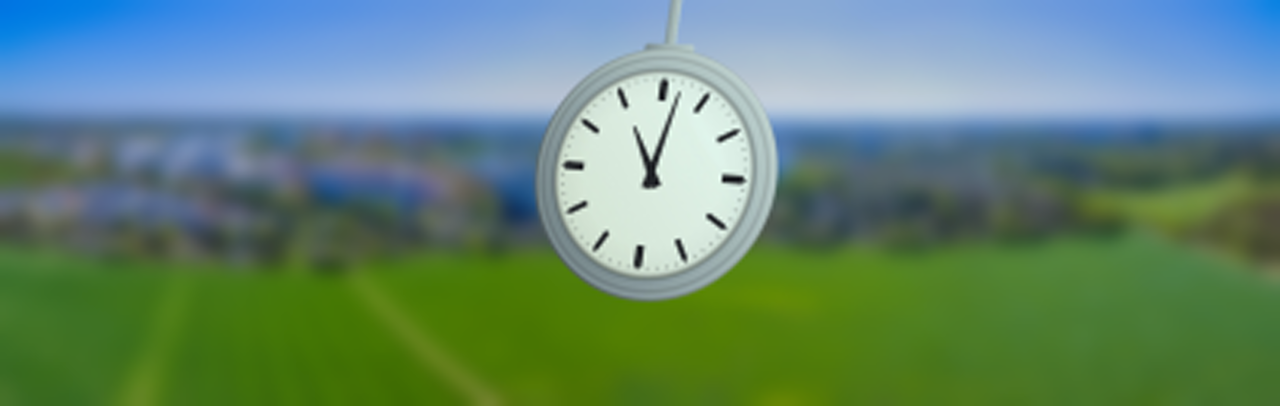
11:02
